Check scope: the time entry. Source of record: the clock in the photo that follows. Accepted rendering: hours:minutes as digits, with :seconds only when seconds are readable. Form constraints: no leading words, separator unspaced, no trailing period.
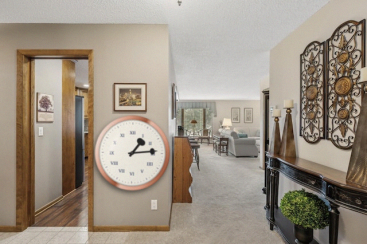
1:14
